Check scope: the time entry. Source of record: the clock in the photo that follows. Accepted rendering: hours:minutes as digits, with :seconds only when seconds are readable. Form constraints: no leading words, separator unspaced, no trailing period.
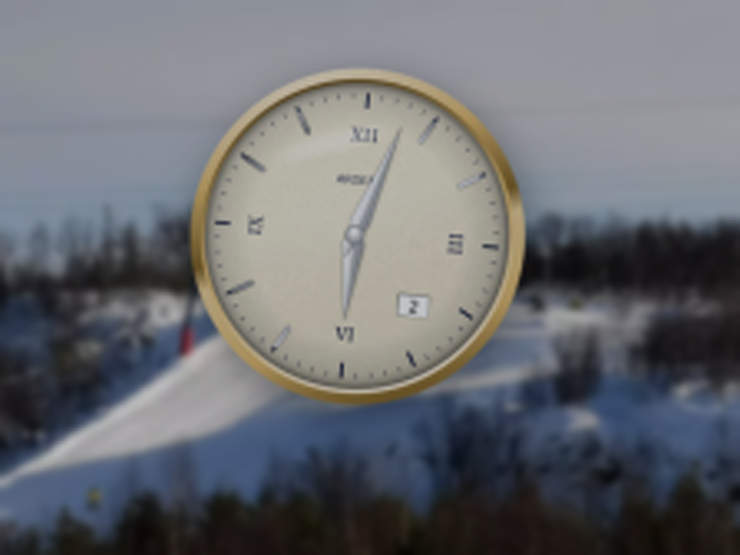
6:03
